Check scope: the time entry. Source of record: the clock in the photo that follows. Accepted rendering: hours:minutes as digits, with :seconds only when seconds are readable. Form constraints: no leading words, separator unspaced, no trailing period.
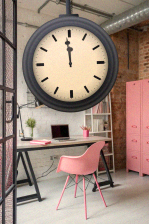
11:59
